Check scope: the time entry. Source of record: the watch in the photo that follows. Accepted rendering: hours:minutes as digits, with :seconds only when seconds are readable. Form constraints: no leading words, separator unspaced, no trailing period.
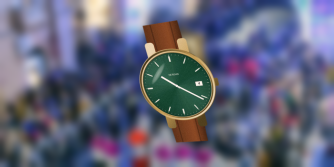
10:21
